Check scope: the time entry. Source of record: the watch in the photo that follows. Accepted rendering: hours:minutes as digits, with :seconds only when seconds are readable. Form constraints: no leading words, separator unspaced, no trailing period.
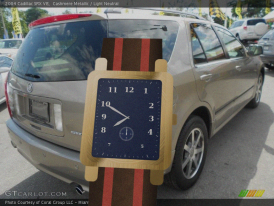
7:50
